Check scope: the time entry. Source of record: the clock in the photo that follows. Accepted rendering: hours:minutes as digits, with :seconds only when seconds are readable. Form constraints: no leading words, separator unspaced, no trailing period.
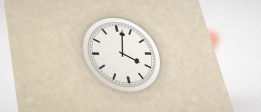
4:02
